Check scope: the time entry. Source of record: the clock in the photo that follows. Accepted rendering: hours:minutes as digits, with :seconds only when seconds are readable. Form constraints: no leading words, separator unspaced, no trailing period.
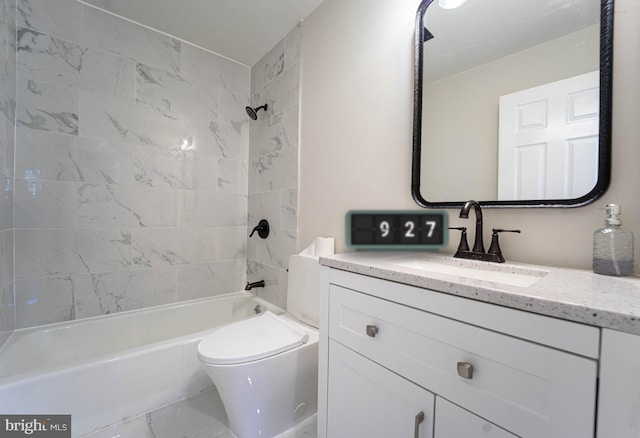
9:27
